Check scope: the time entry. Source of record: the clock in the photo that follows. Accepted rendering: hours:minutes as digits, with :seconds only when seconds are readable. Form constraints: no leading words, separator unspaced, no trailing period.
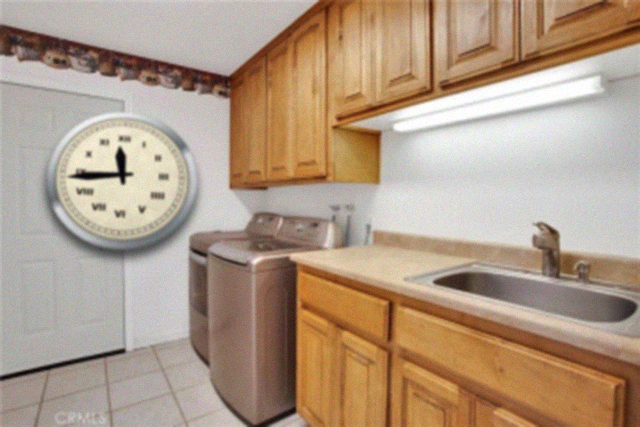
11:44
